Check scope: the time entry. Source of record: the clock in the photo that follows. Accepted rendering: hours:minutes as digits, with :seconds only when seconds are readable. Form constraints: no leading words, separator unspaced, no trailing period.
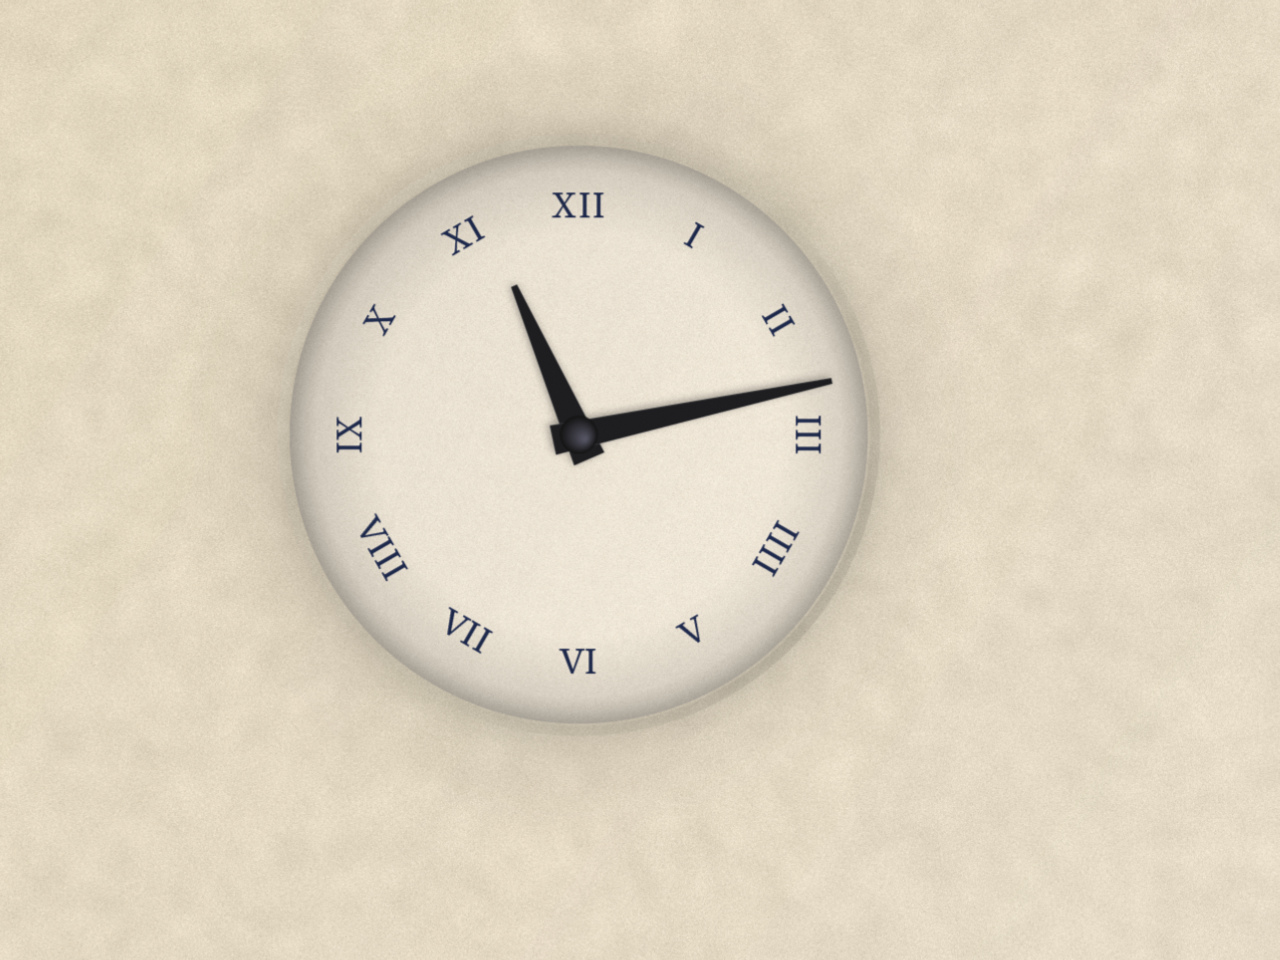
11:13
